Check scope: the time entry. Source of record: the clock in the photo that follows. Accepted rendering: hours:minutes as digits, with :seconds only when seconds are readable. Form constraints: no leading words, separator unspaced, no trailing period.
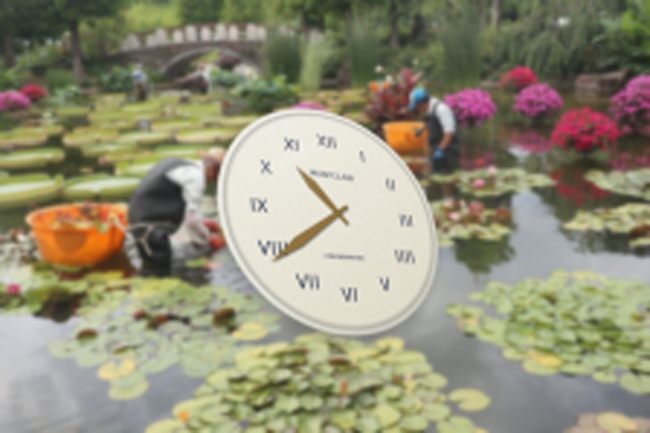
10:39
